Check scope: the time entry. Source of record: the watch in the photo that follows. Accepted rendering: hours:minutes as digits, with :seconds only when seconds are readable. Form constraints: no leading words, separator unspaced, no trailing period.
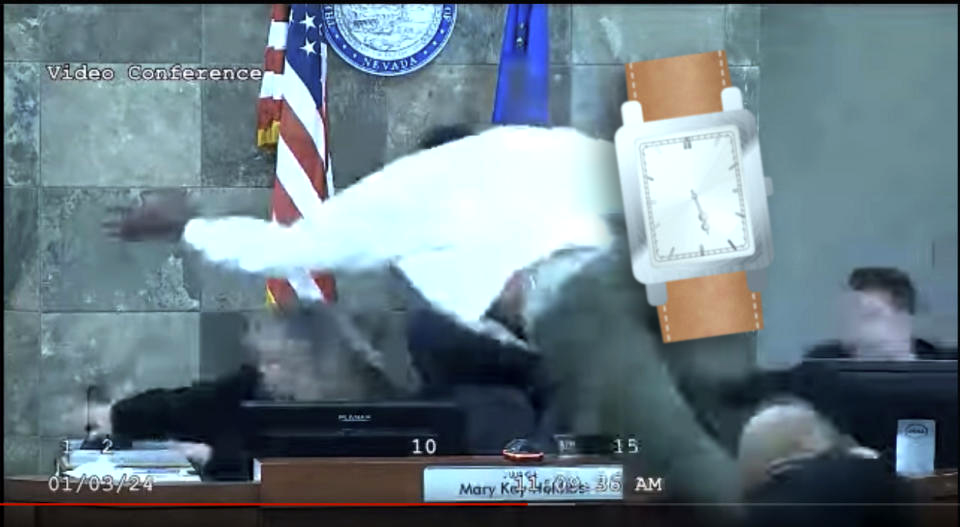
5:28
